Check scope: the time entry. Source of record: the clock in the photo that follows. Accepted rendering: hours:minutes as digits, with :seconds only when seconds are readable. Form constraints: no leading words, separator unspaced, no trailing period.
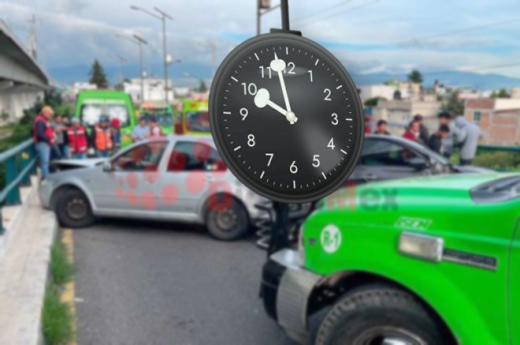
9:58
